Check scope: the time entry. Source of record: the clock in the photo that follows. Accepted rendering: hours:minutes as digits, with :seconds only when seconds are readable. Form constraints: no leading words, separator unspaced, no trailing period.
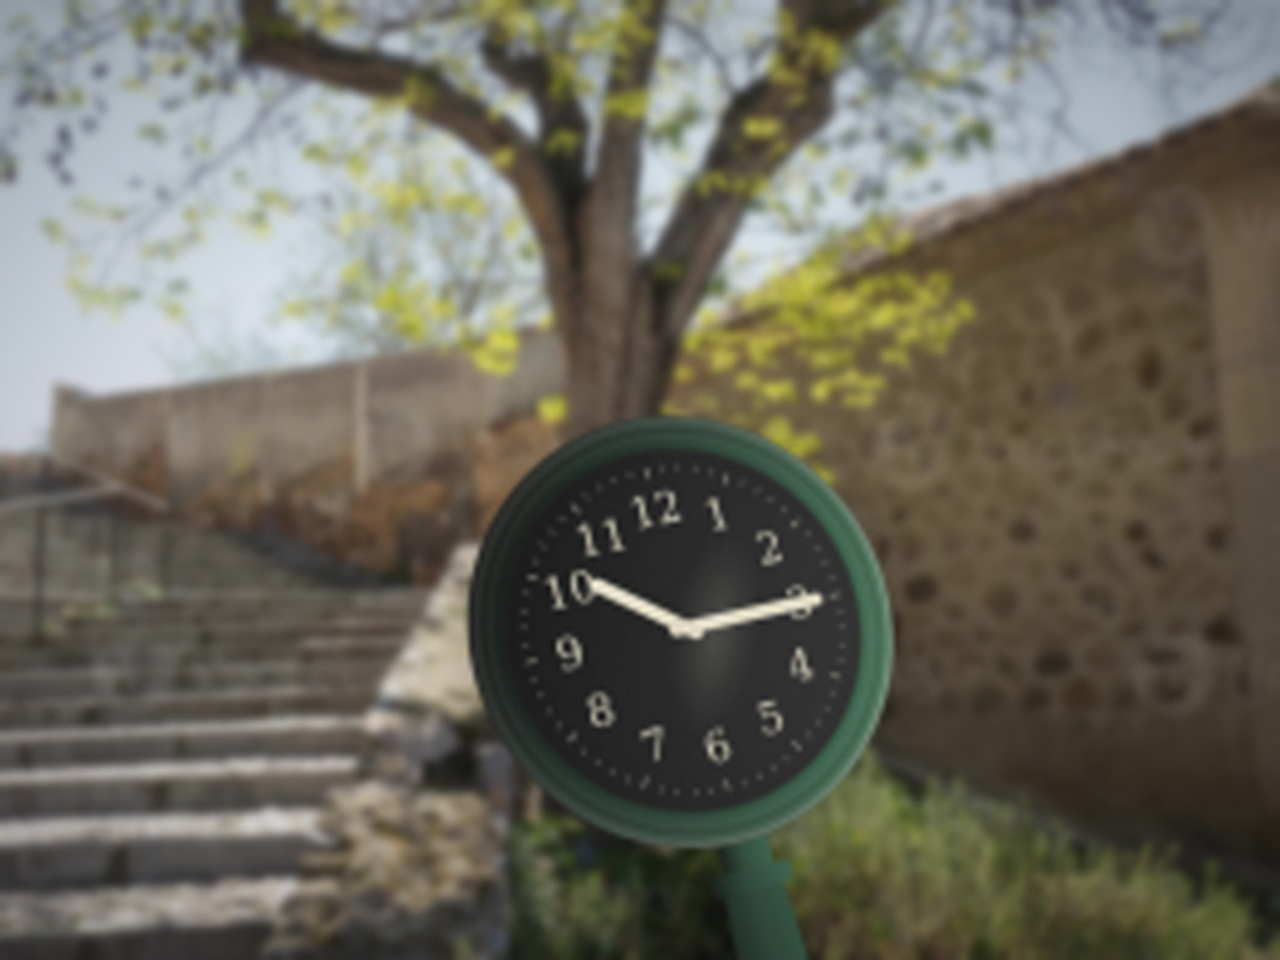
10:15
